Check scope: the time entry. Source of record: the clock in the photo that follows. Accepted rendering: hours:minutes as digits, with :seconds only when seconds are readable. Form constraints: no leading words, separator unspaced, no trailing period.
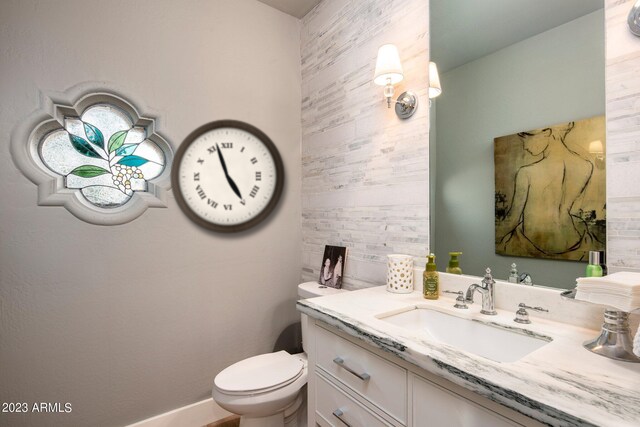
4:57
